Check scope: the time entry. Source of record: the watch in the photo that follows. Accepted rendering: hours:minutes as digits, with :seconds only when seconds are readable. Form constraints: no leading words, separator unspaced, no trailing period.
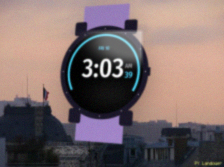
3:03
